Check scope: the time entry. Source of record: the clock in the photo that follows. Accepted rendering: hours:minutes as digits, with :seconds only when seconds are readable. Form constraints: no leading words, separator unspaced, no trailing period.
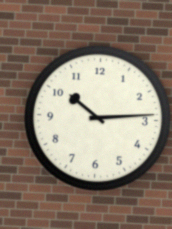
10:14
